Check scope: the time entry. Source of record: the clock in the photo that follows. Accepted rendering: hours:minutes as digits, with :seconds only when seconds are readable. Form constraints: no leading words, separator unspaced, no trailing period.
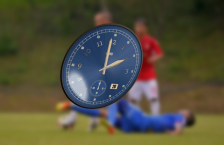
1:59
